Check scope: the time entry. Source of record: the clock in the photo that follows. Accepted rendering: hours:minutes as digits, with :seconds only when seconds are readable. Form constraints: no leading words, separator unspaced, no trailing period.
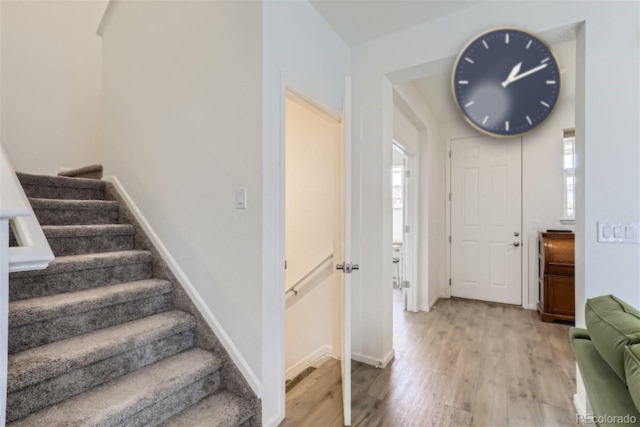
1:11
